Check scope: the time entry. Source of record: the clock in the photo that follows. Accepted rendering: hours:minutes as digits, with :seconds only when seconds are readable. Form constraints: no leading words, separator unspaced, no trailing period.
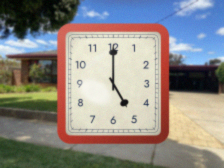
5:00
